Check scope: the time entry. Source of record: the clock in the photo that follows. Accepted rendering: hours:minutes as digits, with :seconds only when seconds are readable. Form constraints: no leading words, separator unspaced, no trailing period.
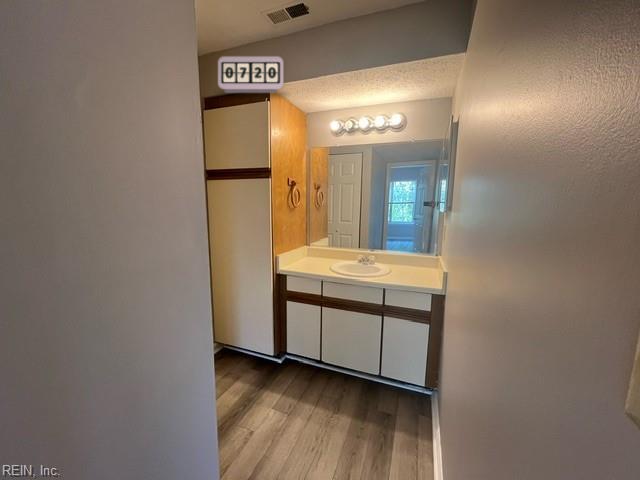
7:20
